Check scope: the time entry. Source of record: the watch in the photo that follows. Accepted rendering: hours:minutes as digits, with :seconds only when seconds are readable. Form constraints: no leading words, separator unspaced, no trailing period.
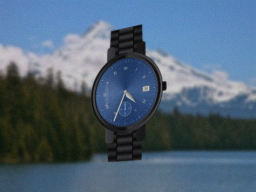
4:34
